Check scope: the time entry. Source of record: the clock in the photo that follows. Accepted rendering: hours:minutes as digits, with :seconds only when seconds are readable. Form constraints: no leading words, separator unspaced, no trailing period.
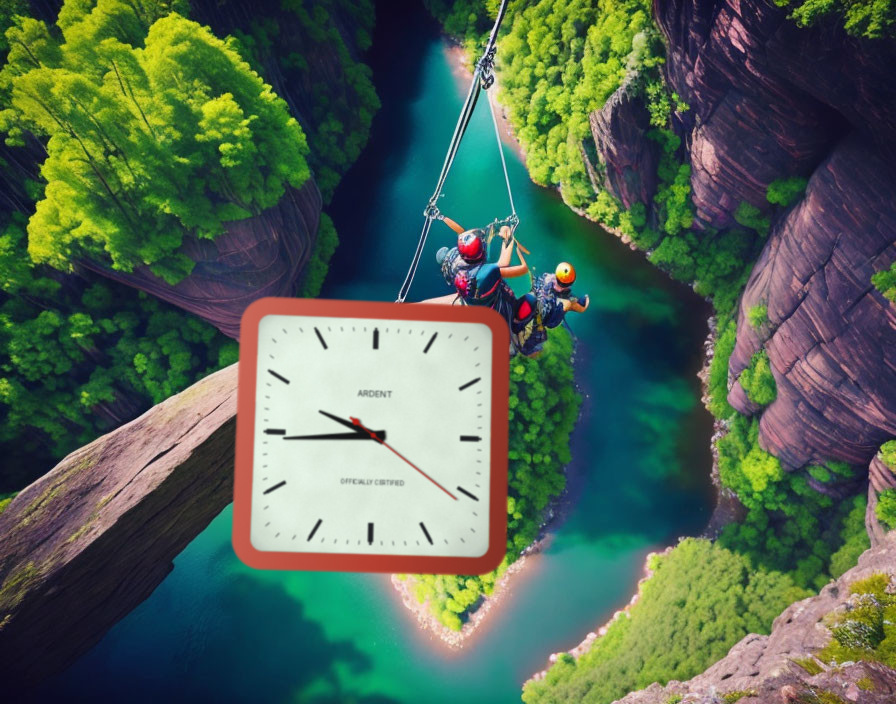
9:44:21
